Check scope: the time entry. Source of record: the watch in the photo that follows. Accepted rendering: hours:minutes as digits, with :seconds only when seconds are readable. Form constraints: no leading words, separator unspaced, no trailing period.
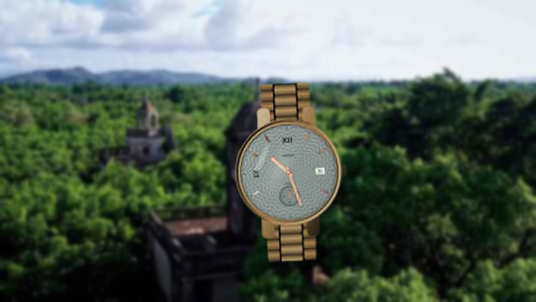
10:27
